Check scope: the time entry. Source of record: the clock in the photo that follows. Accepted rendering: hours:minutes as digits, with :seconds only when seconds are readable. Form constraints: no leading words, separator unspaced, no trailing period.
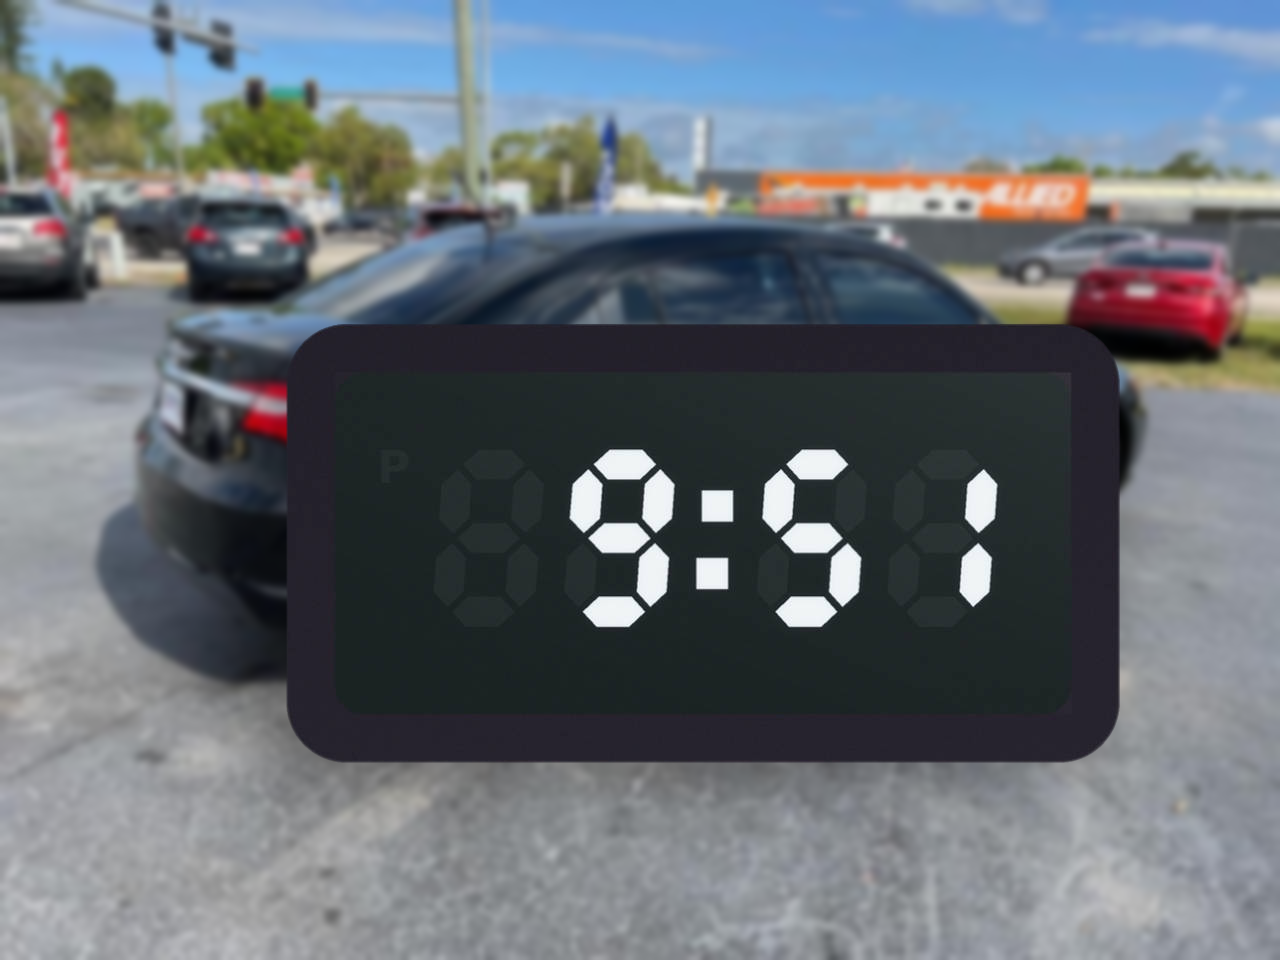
9:51
